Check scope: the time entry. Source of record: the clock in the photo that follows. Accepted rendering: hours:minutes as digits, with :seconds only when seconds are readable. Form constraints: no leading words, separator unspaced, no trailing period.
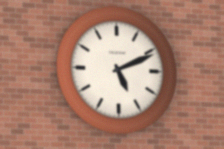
5:11
